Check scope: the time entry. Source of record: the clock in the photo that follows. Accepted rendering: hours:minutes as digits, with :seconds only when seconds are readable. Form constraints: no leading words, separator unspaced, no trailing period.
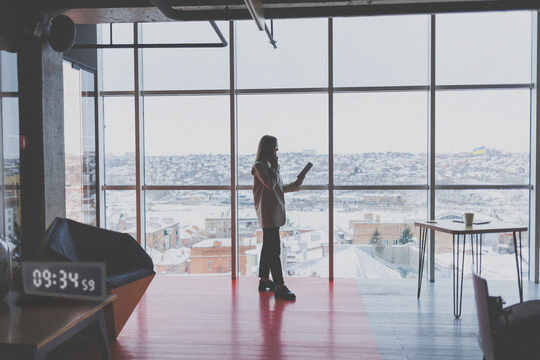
9:34:59
